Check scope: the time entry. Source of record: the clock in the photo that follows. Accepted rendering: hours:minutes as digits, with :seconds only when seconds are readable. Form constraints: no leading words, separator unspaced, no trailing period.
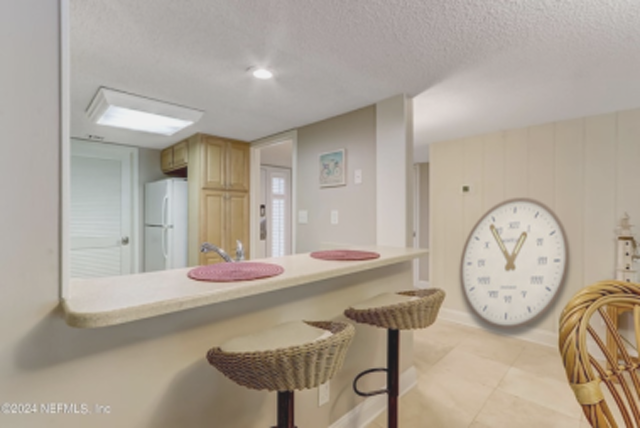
12:54
